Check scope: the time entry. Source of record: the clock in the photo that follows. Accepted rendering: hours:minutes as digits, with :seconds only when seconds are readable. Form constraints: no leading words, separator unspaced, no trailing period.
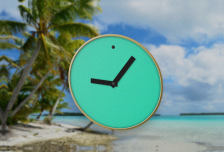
9:06
